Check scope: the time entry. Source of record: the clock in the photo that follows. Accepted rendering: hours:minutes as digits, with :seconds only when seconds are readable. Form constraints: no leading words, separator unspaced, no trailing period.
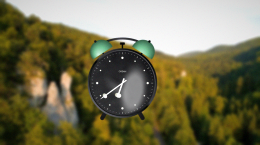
6:39
